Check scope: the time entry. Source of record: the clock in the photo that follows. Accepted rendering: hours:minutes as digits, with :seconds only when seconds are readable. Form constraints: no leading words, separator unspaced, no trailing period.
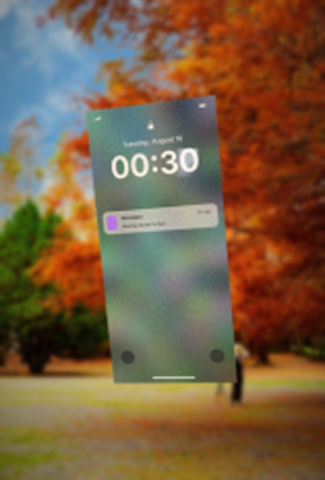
0:30
